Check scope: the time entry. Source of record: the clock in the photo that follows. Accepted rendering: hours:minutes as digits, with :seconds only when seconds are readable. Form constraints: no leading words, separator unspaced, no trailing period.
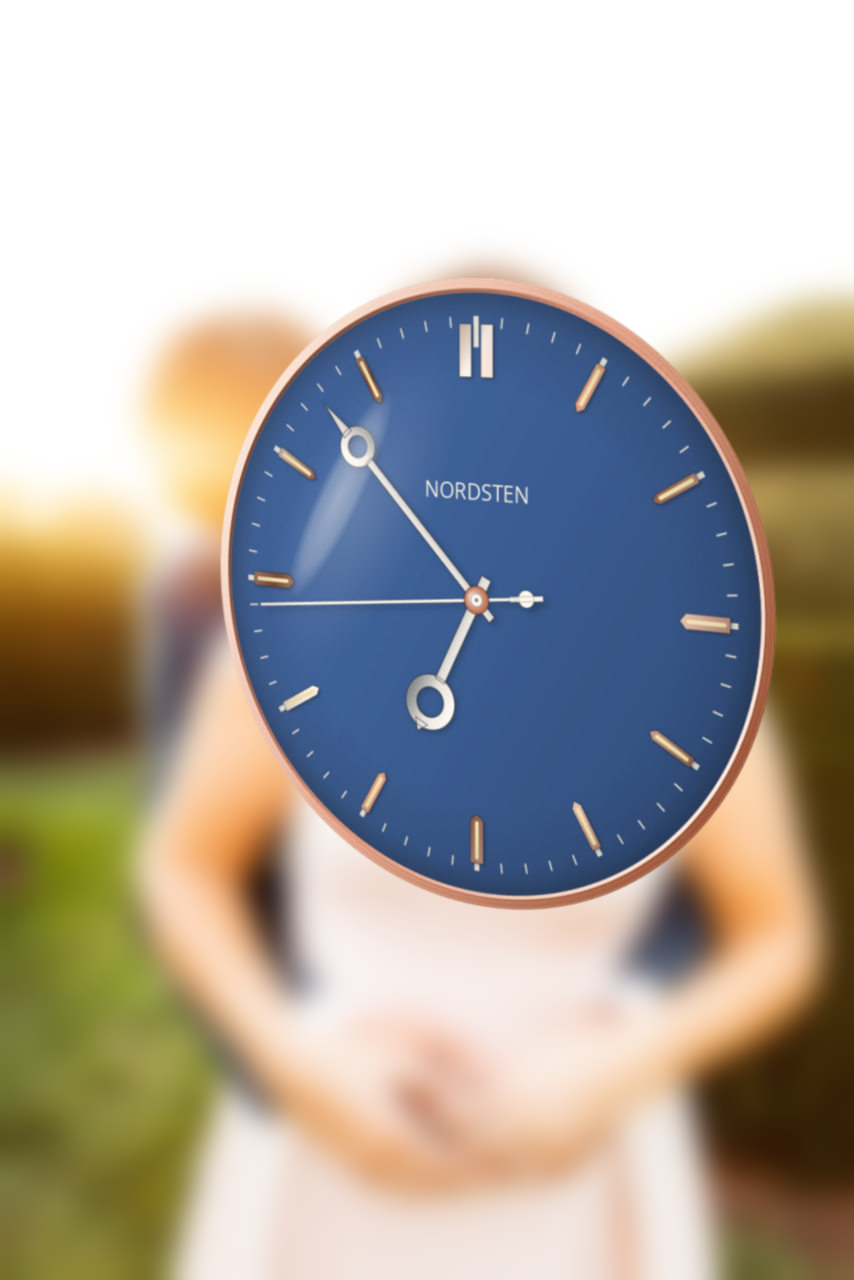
6:52:44
